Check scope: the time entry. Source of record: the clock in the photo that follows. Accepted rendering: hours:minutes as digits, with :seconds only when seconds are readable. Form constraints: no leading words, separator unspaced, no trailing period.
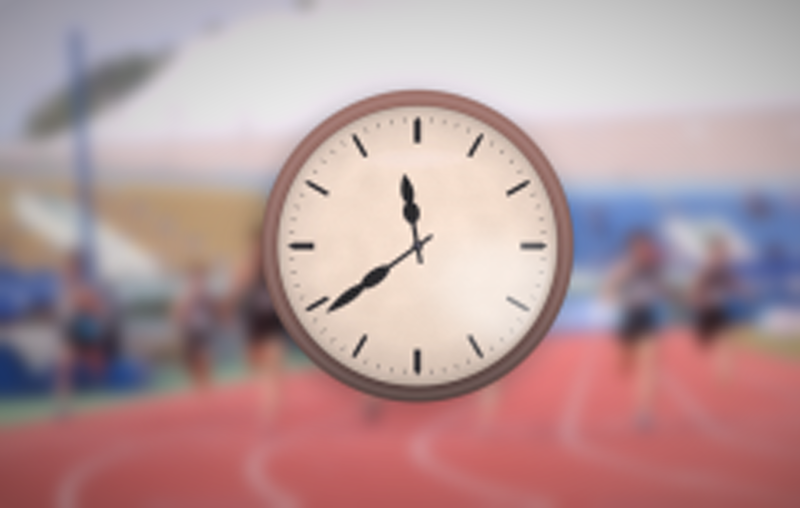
11:39
